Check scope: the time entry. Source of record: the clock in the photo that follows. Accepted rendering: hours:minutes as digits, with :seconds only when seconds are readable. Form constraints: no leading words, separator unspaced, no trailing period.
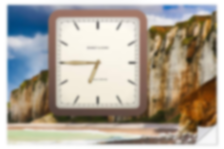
6:45
